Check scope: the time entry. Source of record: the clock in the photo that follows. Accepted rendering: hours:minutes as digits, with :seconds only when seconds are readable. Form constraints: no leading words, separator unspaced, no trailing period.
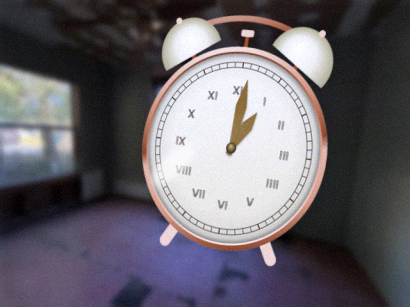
1:01
